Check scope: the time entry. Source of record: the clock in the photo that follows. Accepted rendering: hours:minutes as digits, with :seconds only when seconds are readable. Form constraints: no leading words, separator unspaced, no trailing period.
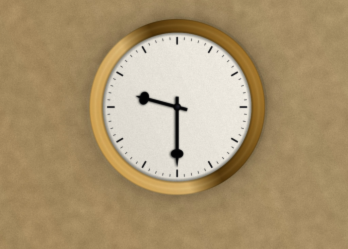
9:30
